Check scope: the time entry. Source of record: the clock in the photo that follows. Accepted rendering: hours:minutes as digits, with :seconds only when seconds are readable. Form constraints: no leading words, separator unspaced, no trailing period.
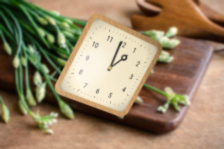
12:59
